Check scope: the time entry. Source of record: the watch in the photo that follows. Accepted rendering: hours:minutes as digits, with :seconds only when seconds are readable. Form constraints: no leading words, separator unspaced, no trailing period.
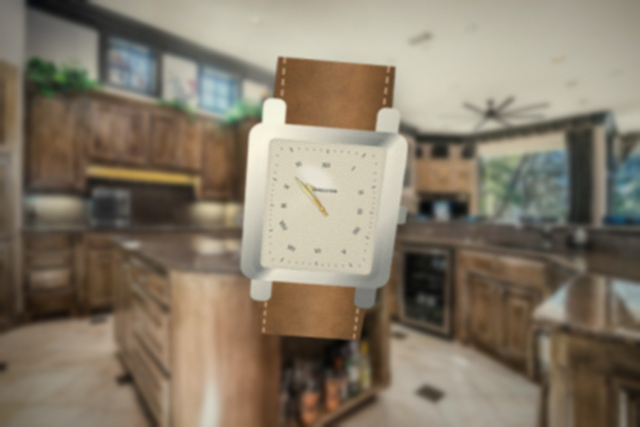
10:53
